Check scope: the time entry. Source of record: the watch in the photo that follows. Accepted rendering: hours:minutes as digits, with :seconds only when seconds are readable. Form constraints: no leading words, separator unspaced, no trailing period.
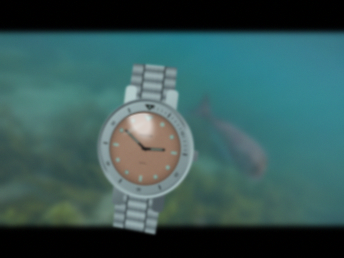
2:51
